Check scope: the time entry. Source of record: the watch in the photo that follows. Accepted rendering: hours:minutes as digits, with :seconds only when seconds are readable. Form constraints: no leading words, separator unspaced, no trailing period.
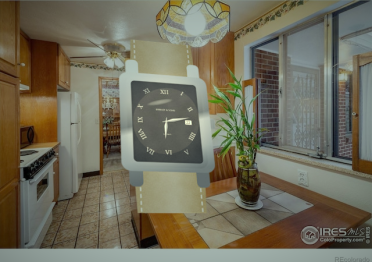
6:13
